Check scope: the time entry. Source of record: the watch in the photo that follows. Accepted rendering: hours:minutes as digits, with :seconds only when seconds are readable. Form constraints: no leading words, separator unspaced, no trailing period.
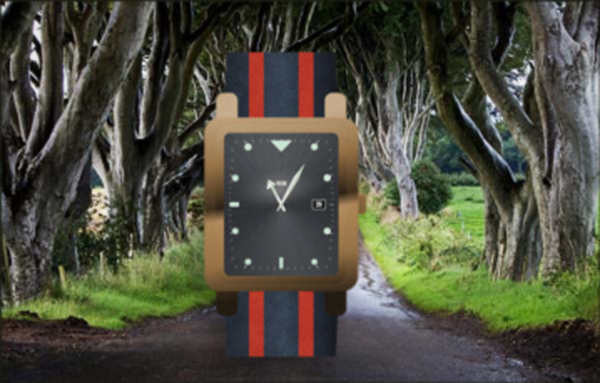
11:05
